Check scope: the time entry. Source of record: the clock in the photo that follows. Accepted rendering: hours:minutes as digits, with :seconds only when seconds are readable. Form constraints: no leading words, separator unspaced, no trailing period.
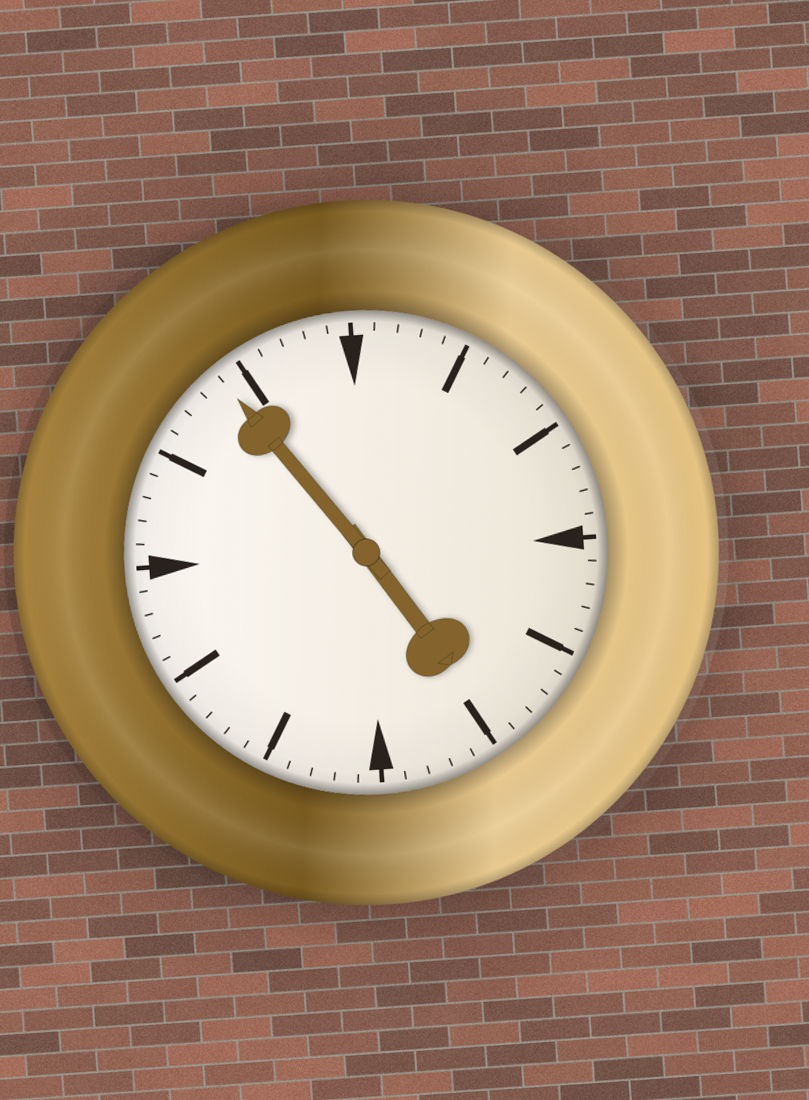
4:54
